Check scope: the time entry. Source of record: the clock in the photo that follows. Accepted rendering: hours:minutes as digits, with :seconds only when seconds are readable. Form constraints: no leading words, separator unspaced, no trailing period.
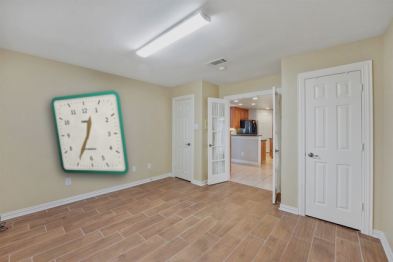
12:35
